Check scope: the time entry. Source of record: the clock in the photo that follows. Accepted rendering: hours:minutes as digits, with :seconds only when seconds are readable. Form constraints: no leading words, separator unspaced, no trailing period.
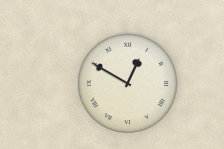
12:50
